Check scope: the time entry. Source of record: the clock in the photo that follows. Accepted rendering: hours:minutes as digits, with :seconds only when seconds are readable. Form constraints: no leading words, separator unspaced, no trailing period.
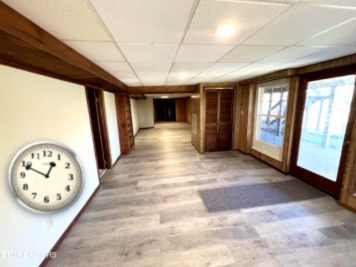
12:49
